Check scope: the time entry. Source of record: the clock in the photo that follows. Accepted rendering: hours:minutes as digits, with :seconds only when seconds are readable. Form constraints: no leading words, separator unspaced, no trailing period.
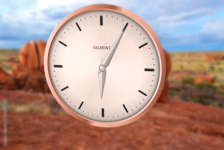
6:05
